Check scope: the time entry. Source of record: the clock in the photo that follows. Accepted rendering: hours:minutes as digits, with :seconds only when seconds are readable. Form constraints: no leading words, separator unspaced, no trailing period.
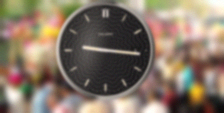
9:16
